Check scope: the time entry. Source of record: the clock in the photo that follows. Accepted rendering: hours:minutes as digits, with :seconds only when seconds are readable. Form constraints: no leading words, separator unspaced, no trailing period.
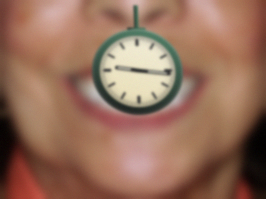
9:16
